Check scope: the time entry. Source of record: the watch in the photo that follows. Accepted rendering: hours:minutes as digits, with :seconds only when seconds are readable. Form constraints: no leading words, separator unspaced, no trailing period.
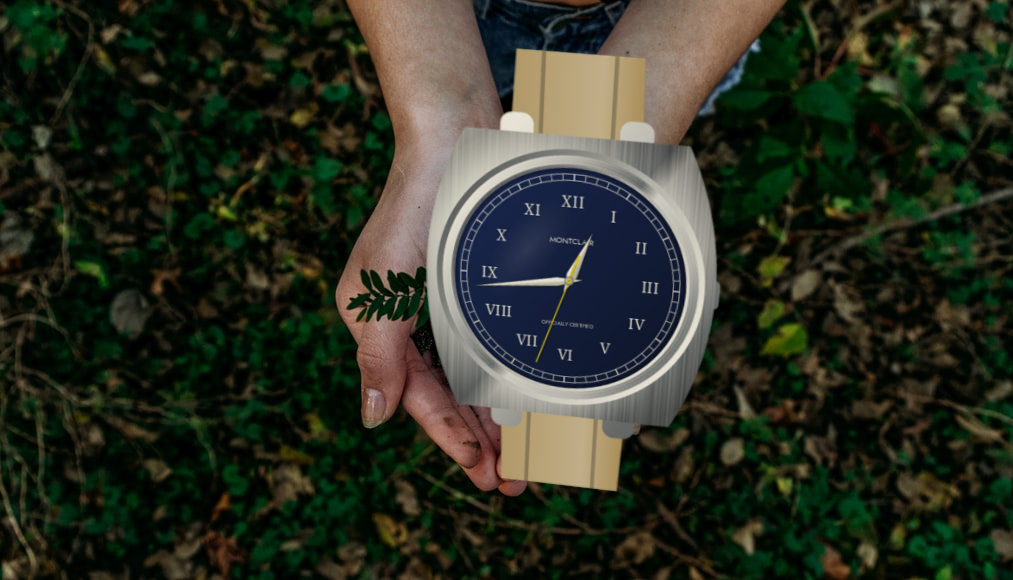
12:43:33
